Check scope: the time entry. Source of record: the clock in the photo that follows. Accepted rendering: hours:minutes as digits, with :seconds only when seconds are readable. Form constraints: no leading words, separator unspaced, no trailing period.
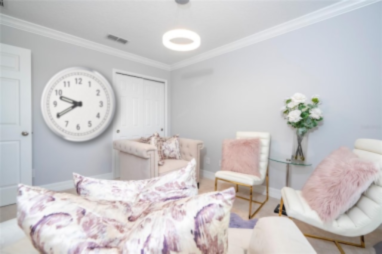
9:40
